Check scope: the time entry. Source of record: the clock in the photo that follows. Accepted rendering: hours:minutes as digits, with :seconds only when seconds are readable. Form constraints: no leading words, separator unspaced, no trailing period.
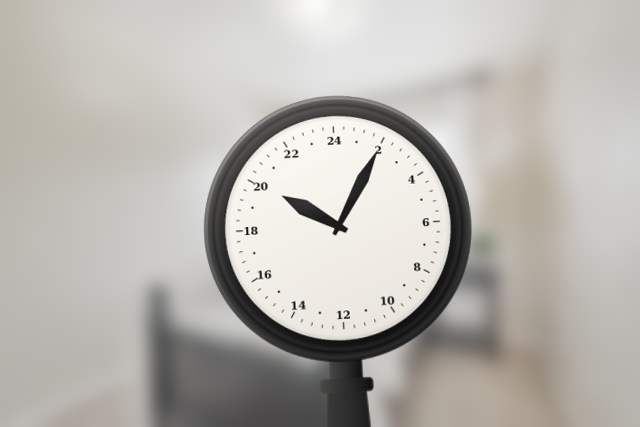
20:05
